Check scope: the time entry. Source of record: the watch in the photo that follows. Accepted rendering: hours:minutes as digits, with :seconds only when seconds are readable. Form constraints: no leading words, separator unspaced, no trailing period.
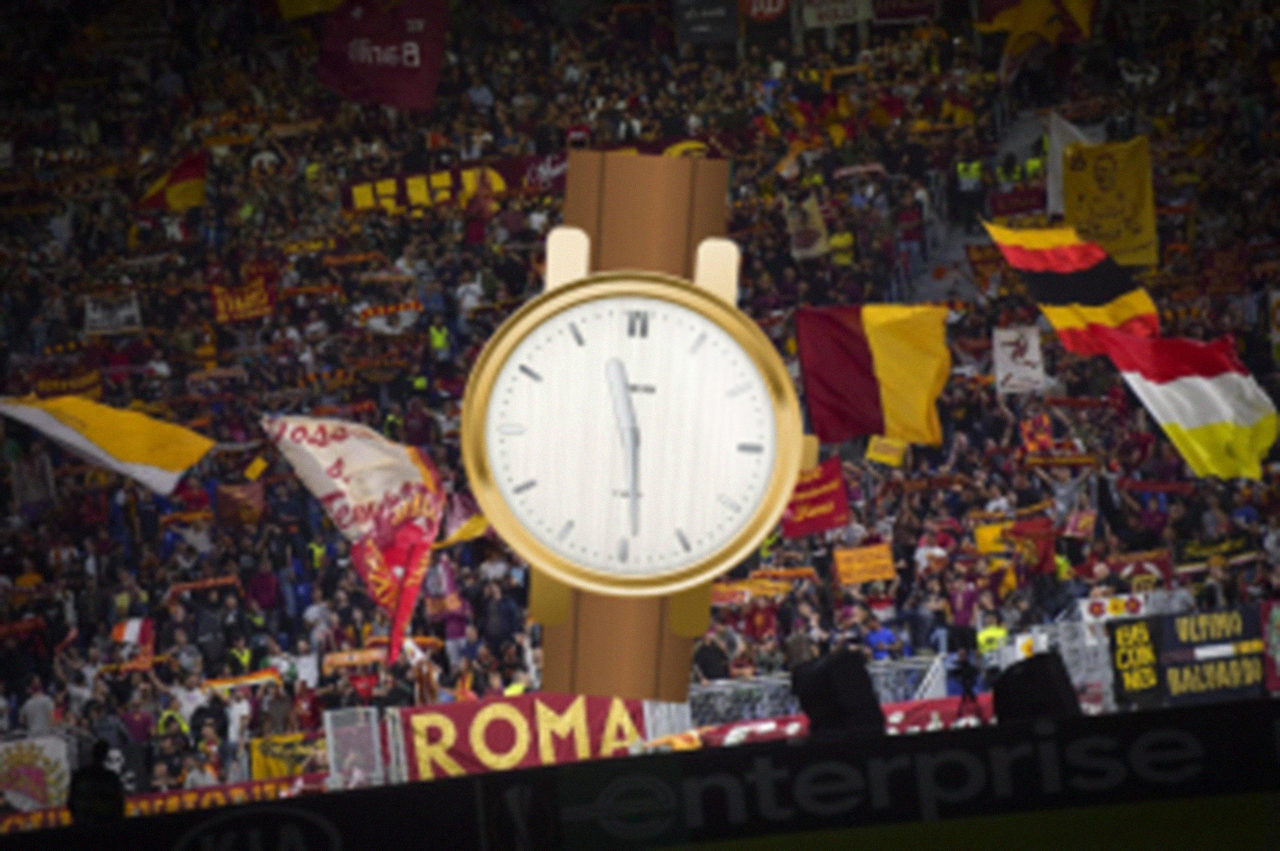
11:29
